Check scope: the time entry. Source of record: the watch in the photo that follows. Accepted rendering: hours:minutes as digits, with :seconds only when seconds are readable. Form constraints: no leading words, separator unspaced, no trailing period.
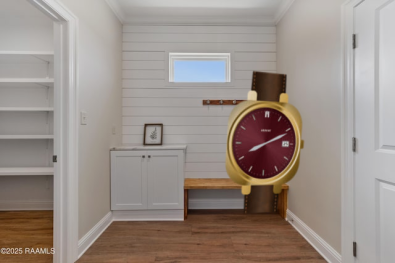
8:11
